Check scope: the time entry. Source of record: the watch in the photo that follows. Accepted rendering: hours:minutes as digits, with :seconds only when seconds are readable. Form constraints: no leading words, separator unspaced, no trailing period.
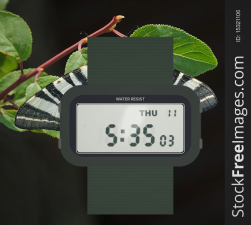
5:35:03
